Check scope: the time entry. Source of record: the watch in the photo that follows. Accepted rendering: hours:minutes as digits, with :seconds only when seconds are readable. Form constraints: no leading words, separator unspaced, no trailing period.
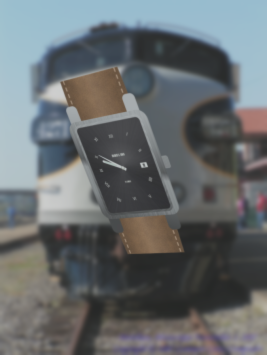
9:51
